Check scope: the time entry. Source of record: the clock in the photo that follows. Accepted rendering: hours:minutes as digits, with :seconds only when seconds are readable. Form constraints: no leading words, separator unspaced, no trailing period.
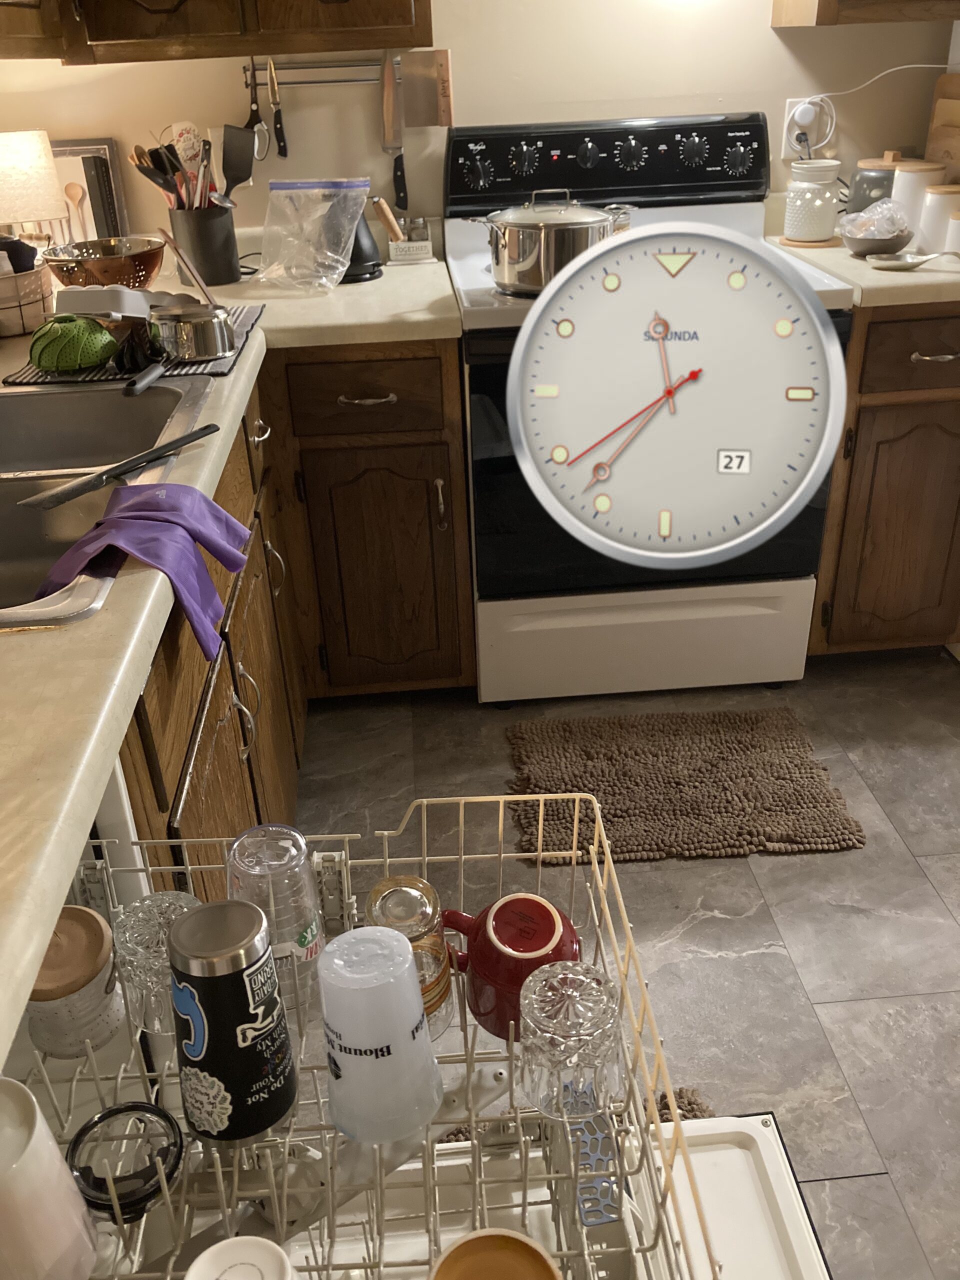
11:36:39
